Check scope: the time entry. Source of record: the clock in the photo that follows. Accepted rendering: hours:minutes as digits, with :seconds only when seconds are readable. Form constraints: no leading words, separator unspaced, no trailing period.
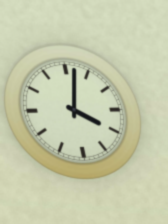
4:02
